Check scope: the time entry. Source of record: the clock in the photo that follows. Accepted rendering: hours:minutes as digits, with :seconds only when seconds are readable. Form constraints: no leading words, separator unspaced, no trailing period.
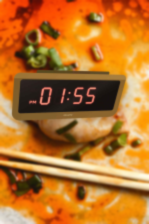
1:55
